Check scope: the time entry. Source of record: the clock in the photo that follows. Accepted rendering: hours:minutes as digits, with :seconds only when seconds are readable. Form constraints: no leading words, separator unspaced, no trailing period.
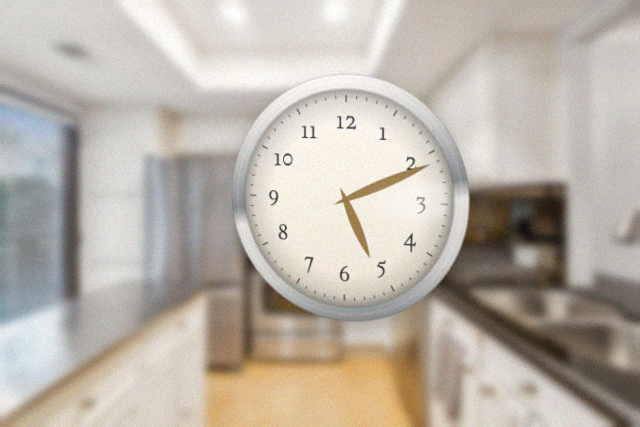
5:11
